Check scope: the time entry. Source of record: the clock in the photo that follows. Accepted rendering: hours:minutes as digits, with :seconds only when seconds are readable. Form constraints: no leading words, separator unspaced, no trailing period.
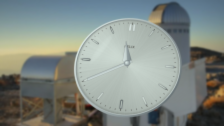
11:40
